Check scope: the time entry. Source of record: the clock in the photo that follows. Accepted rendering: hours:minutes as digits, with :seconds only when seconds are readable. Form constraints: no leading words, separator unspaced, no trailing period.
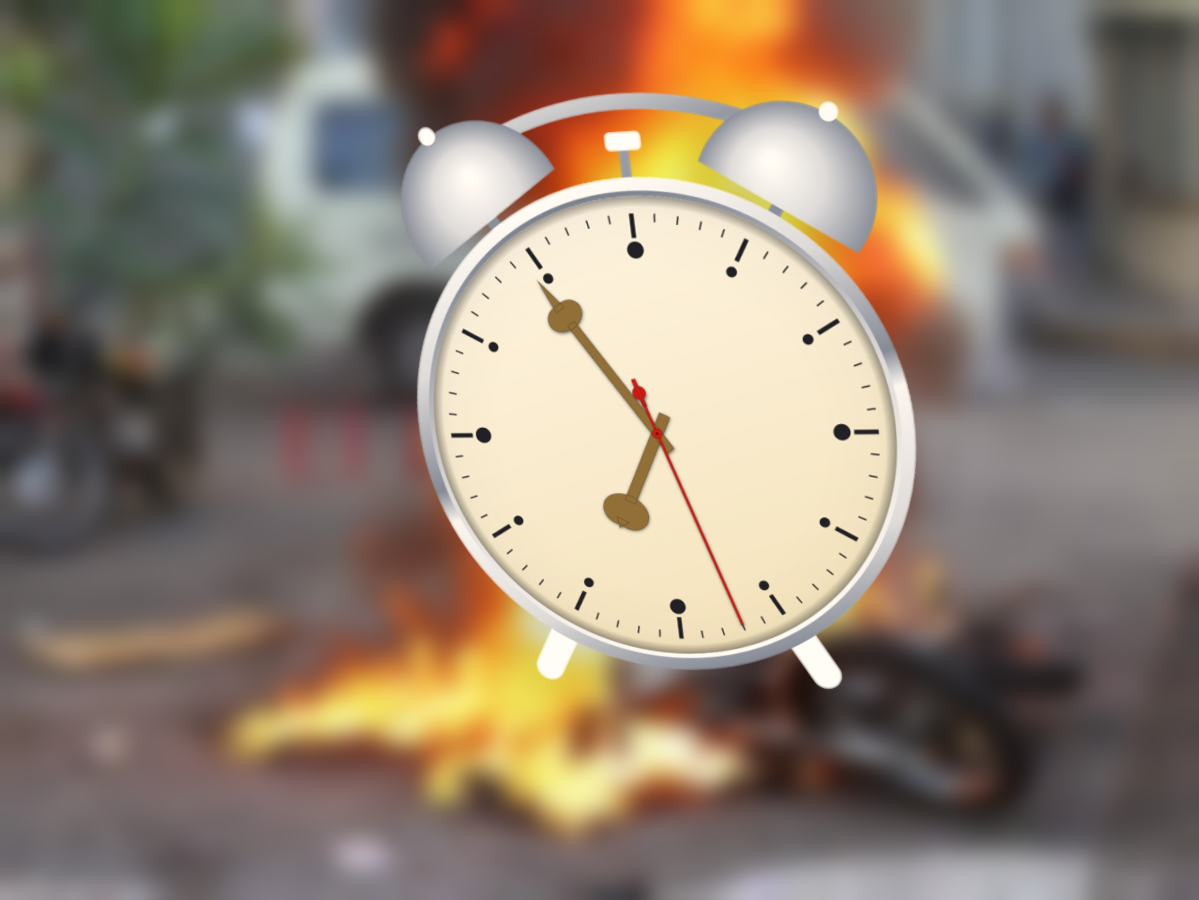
6:54:27
